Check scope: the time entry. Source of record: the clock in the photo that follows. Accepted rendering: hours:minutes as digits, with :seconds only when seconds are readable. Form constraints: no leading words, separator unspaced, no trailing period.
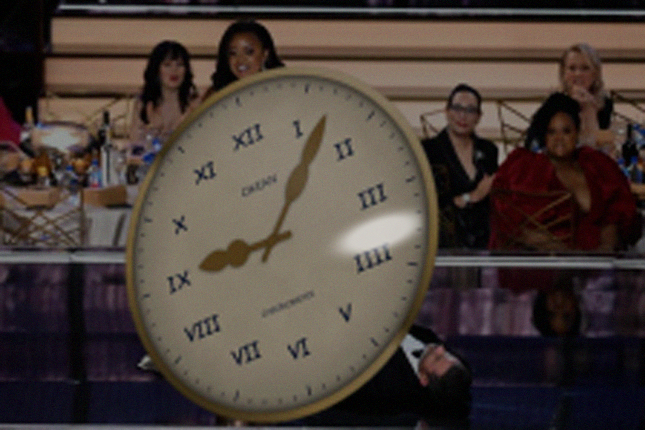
9:07
